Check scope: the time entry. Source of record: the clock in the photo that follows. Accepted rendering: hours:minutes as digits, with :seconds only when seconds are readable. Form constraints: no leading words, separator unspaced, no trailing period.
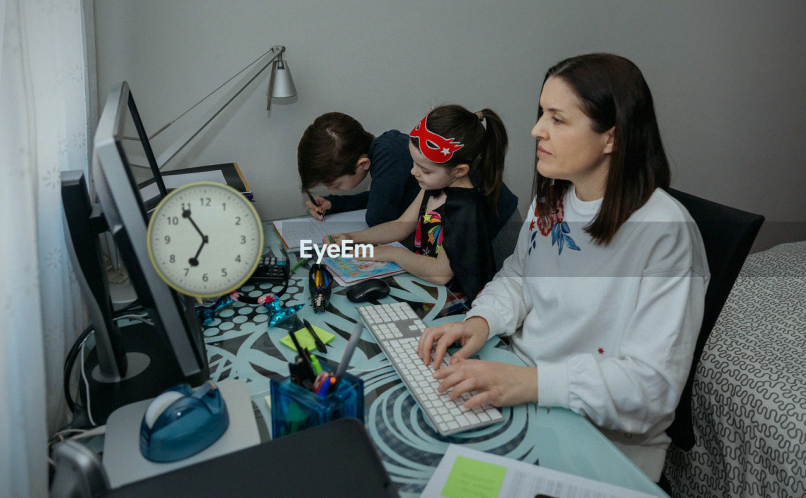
6:54
